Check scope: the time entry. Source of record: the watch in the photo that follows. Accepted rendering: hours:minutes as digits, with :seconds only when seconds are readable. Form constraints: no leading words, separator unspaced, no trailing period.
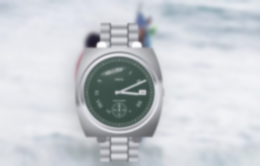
3:11
